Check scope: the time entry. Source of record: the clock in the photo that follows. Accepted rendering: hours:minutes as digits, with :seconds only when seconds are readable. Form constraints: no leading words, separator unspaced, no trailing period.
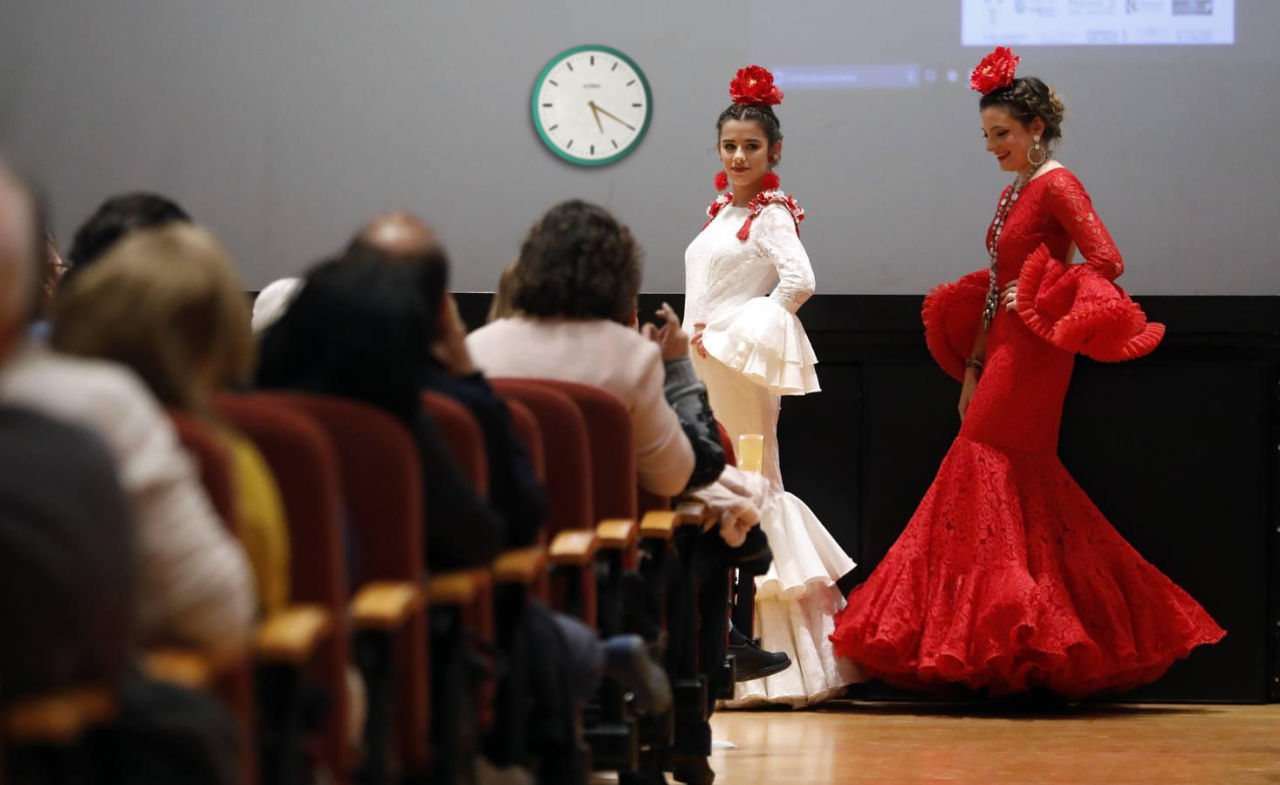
5:20
